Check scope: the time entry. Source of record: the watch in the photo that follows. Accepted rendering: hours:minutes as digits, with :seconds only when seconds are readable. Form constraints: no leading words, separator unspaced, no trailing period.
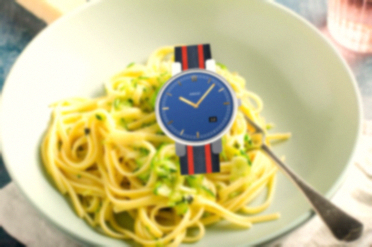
10:07
